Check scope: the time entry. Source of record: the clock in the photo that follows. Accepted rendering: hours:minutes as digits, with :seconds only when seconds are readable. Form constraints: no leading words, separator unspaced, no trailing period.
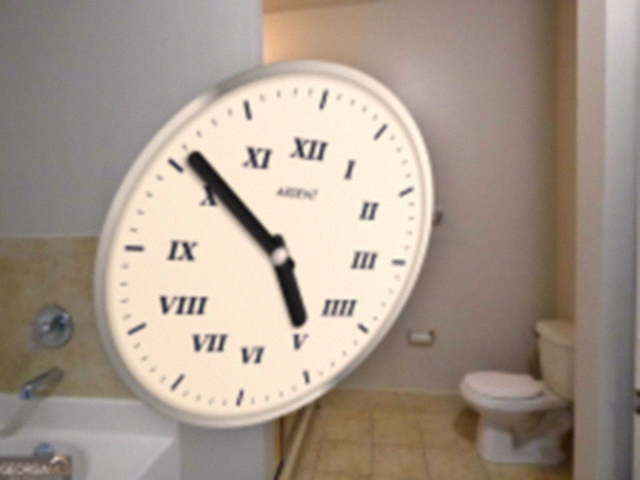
4:51
